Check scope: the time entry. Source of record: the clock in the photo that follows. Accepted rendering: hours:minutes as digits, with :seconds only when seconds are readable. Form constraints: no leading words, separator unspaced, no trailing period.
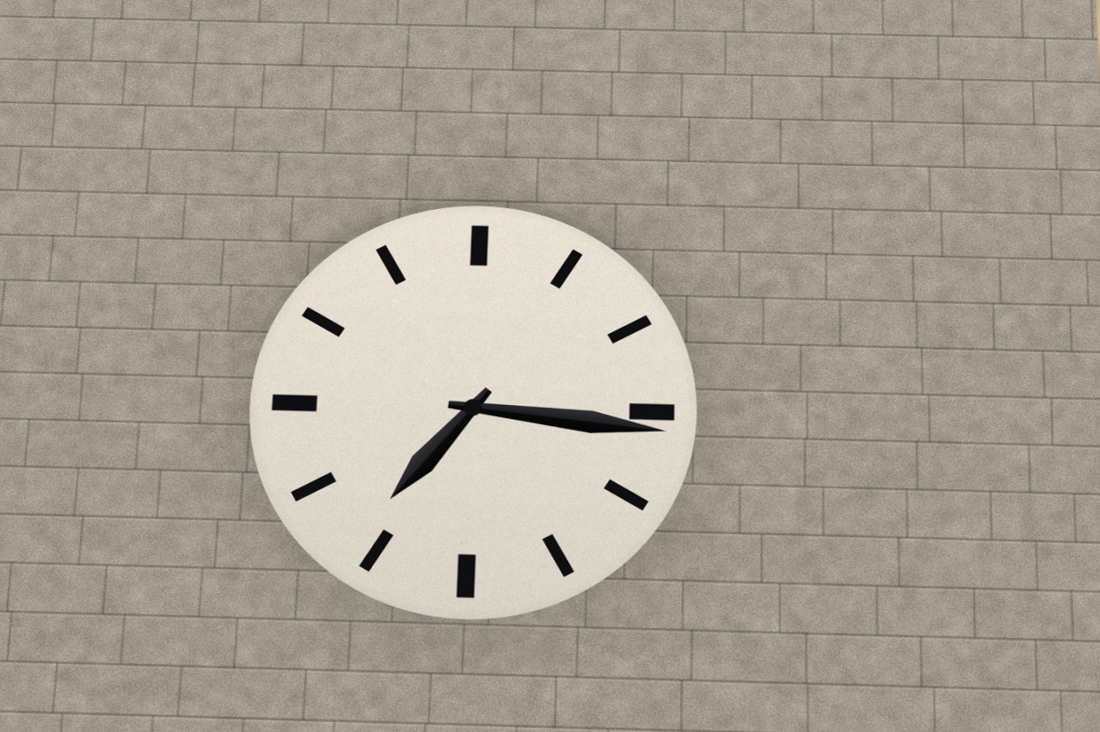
7:16
